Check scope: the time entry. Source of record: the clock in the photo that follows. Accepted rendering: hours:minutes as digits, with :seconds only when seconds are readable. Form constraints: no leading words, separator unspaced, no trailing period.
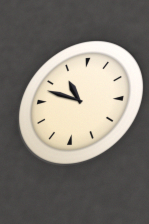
10:48
